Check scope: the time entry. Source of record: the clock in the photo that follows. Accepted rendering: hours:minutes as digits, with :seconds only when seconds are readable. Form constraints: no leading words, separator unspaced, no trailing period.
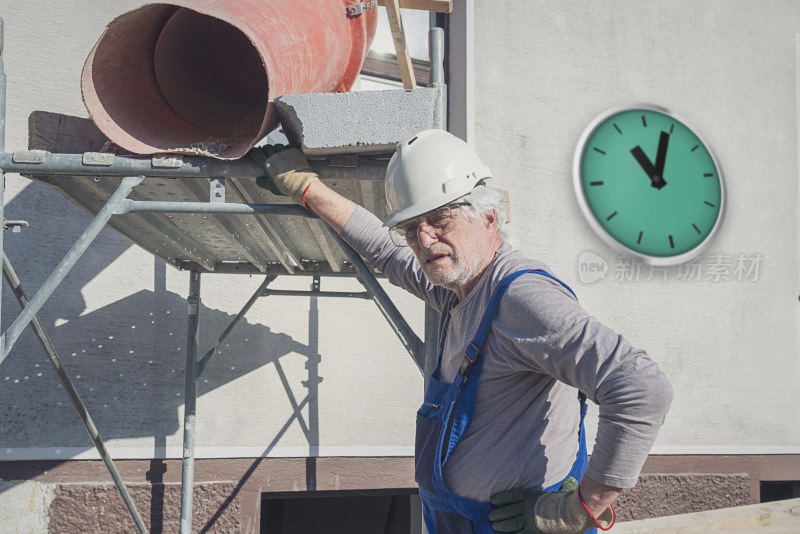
11:04
